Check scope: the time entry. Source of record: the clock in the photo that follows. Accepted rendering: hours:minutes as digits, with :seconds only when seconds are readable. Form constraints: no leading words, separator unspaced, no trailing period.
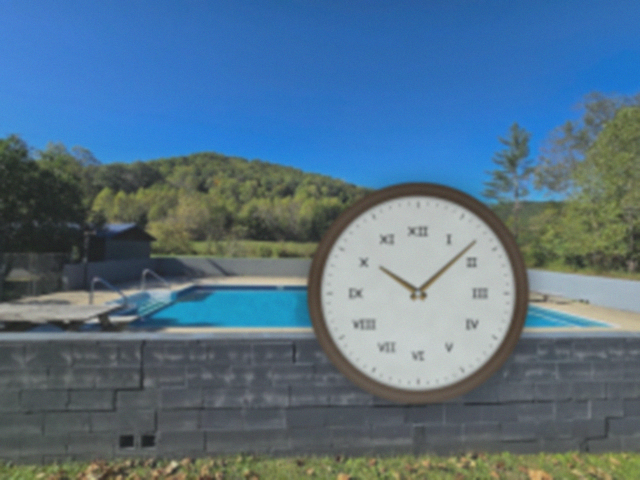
10:08
